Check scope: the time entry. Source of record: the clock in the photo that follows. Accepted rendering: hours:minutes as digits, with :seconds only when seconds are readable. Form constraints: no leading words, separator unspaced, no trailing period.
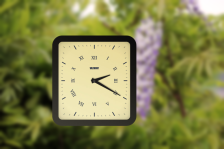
2:20
